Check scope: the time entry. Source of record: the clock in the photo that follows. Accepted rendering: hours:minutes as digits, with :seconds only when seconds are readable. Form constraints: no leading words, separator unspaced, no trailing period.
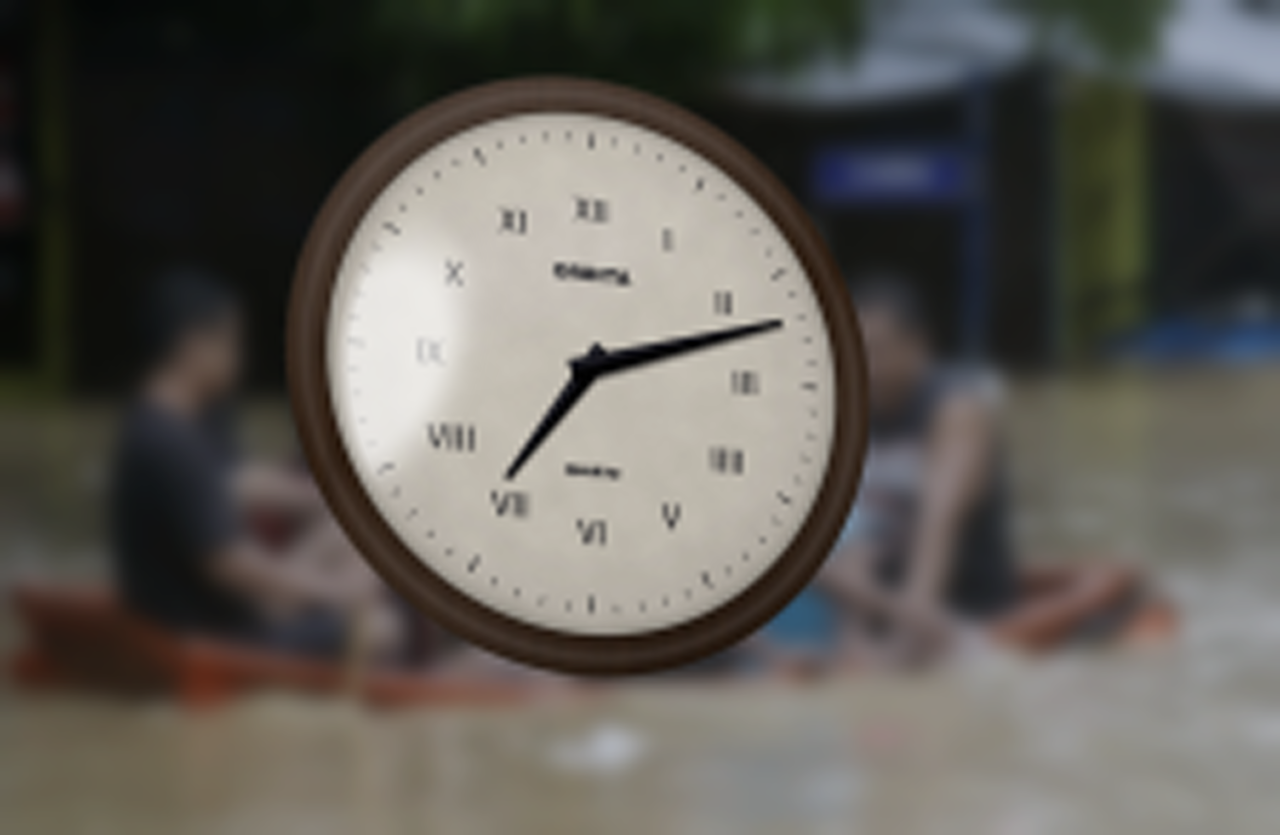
7:12
